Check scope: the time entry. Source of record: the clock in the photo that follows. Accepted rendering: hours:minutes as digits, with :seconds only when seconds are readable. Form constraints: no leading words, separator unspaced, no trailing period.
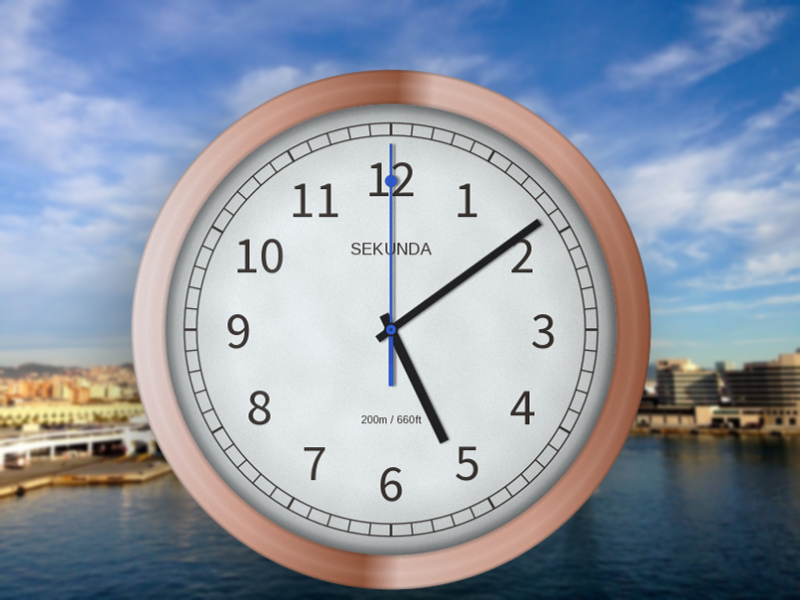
5:09:00
